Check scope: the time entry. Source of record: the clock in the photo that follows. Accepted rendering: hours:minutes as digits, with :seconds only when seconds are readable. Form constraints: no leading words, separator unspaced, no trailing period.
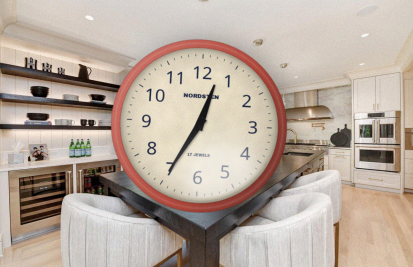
12:35
